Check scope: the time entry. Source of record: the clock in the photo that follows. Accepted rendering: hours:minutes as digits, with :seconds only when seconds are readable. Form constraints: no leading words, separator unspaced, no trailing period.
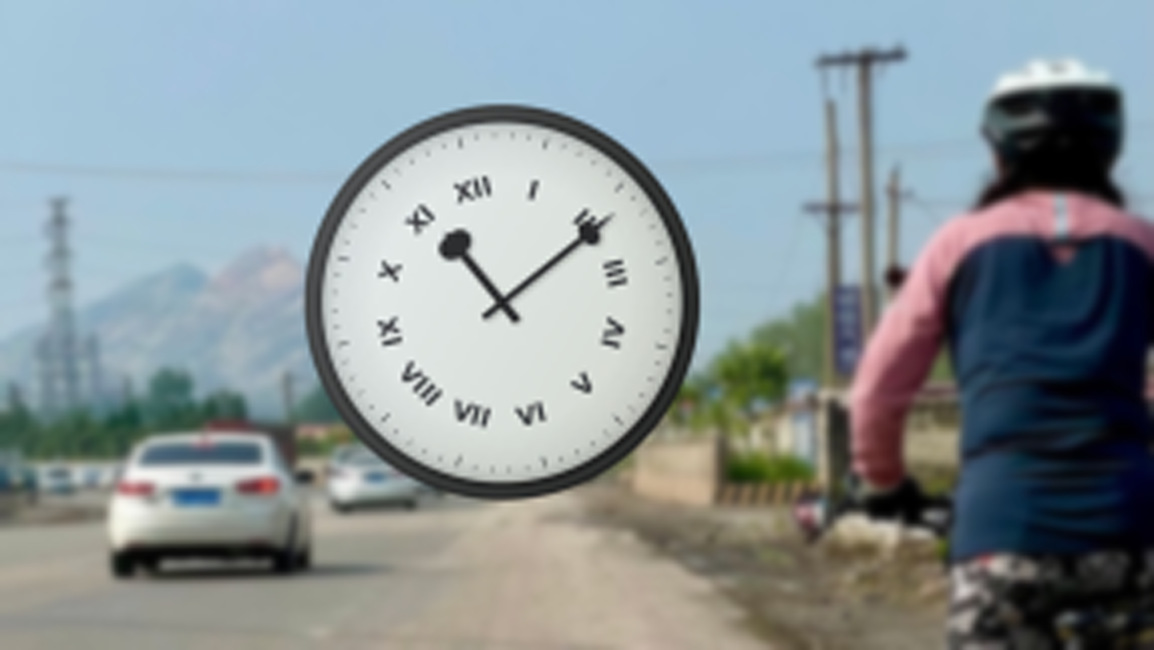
11:11
